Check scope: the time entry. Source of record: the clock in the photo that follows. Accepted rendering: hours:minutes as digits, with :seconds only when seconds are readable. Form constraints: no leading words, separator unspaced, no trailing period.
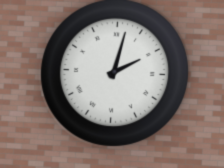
2:02
